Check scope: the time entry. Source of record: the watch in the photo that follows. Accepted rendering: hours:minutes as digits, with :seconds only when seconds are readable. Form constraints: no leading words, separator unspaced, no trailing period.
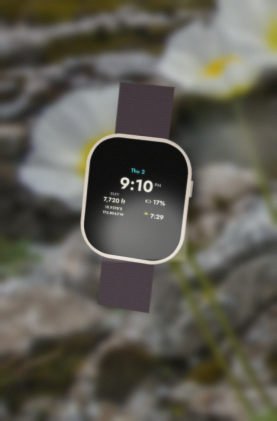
9:10
